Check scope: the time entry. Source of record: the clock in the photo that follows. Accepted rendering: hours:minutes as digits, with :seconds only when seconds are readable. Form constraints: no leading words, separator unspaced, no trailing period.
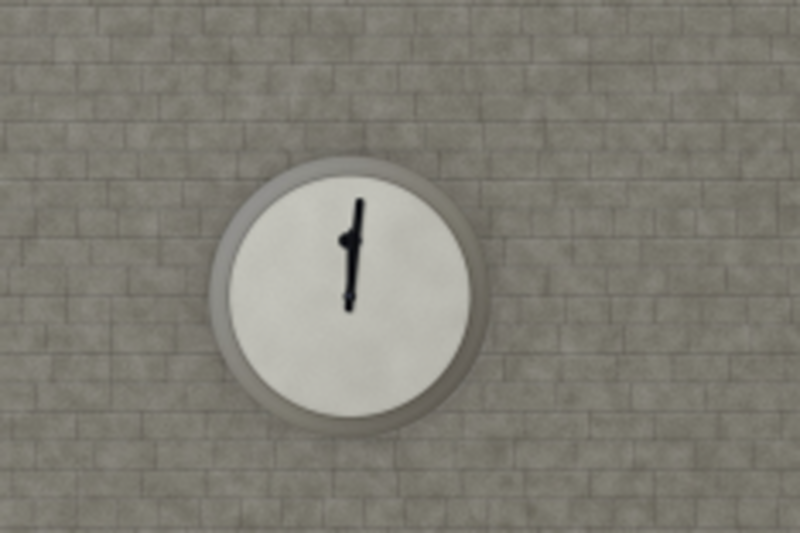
12:01
